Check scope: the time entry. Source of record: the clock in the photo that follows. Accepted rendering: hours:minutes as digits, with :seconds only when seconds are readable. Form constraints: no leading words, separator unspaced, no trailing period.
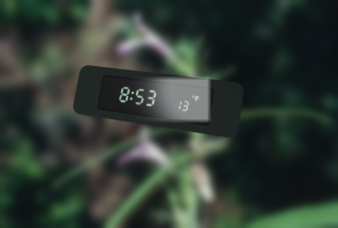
8:53
